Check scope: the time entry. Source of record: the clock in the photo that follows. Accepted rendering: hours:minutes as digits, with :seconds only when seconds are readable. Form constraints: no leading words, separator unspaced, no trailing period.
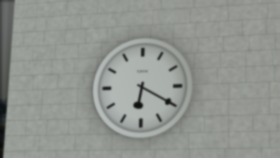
6:20
